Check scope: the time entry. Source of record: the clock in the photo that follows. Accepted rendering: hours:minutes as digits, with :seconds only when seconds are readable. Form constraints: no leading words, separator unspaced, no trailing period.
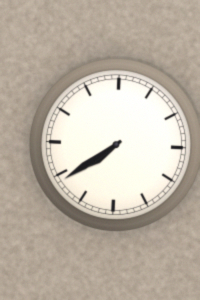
7:39
